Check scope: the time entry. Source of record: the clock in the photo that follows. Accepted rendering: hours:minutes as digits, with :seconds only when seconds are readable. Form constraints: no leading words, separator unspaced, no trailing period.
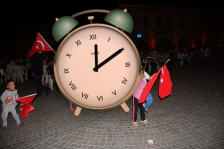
12:10
